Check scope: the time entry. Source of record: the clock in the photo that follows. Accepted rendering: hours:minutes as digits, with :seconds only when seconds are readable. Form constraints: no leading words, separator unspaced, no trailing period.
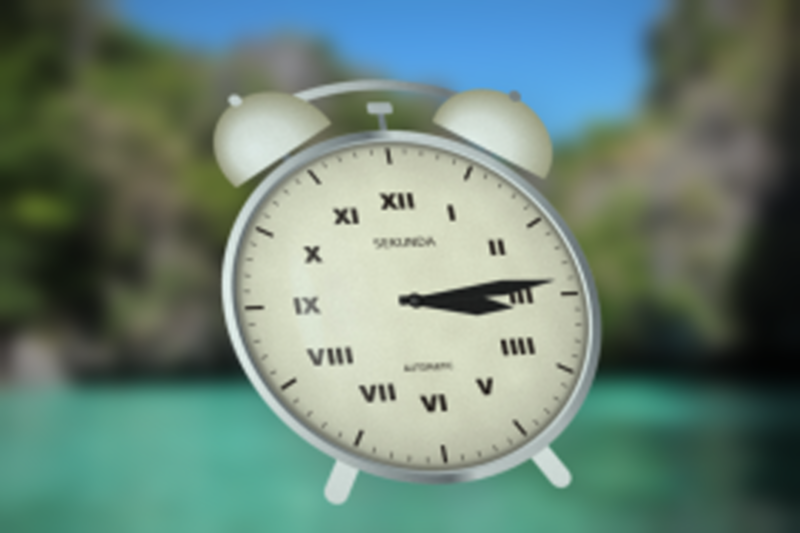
3:14
